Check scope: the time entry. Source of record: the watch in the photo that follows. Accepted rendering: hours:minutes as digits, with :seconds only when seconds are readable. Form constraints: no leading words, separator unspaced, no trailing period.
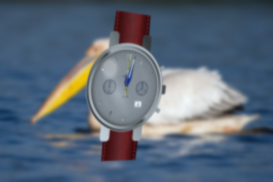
12:02
